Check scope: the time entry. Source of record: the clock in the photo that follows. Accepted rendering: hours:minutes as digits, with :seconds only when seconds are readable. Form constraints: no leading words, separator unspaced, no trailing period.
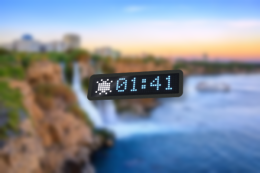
1:41
